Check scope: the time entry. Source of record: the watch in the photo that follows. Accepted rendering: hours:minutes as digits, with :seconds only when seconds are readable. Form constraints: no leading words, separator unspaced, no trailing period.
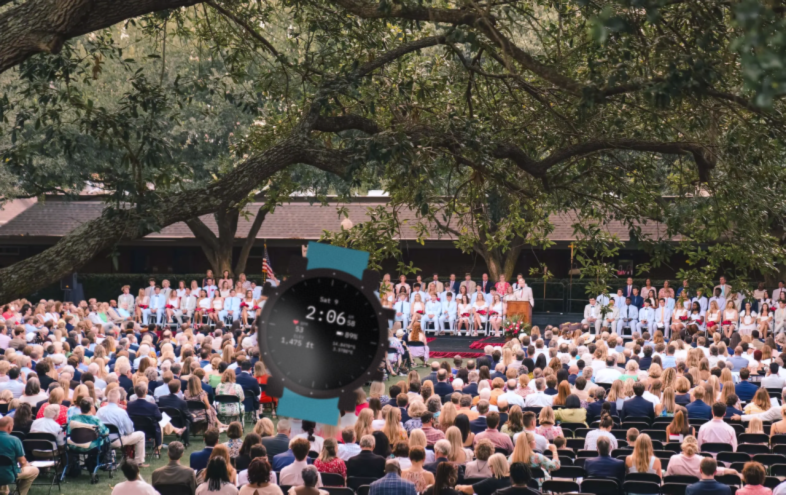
2:06
